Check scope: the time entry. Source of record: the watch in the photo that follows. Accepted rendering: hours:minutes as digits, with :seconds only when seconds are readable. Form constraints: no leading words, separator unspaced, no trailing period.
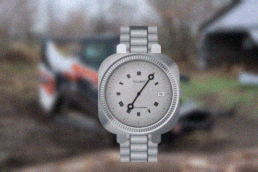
7:06
